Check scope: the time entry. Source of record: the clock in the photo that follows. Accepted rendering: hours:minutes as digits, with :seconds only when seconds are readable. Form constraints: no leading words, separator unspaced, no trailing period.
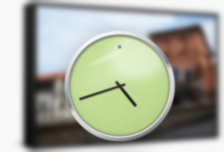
4:42
